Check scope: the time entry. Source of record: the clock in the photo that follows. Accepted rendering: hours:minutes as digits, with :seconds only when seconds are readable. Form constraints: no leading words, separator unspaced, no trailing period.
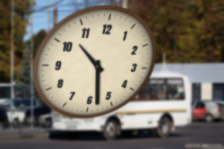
10:28
